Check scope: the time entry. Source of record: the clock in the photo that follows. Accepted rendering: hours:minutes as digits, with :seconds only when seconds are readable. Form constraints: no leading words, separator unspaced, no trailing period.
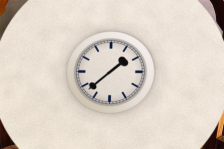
1:38
